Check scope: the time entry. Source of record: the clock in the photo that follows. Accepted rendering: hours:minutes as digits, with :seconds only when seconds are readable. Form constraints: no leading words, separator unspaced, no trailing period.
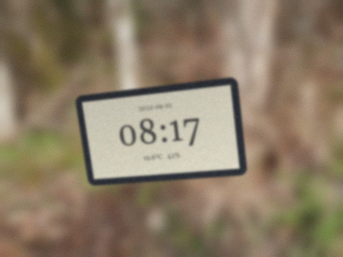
8:17
